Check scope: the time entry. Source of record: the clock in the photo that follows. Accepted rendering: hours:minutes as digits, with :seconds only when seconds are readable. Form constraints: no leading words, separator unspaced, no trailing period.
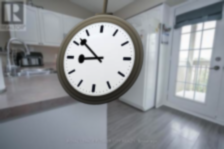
8:52
